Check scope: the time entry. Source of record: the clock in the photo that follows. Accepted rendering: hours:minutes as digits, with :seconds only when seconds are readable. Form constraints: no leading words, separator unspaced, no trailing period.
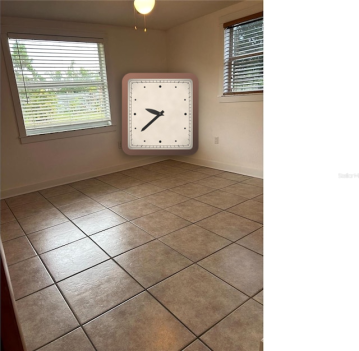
9:38
